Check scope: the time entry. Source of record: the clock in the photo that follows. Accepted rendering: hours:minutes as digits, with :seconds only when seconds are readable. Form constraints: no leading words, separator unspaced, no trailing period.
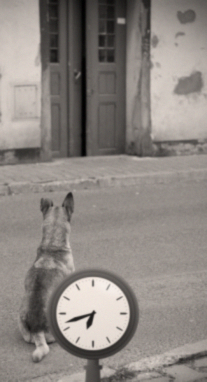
6:42
